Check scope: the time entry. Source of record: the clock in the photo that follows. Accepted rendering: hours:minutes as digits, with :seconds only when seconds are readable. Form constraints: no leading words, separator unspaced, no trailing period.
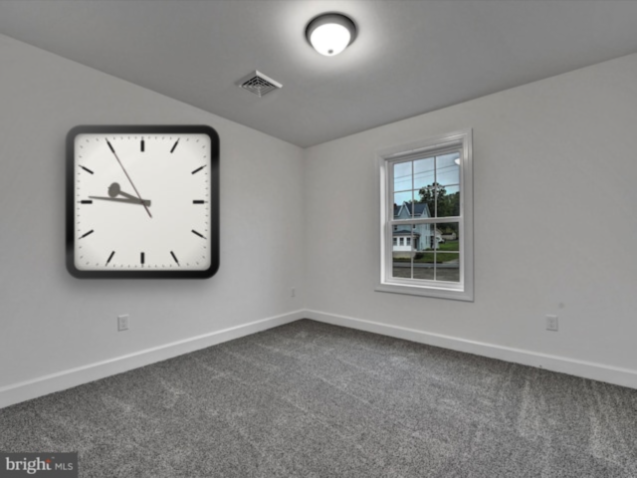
9:45:55
